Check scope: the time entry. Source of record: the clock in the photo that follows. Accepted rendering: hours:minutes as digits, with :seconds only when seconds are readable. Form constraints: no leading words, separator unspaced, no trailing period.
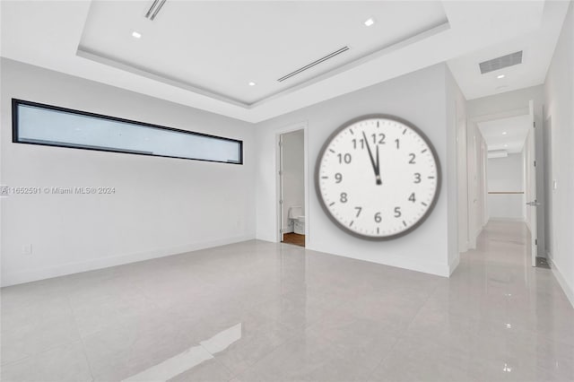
11:57
